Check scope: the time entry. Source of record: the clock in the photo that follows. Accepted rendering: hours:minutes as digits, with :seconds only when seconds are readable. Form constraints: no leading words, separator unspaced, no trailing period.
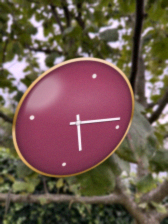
5:13
